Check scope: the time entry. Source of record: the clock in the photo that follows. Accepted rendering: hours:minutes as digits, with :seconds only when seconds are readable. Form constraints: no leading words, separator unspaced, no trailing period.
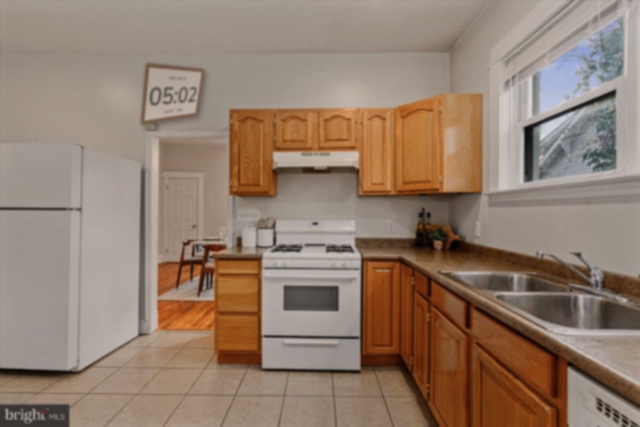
5:02
